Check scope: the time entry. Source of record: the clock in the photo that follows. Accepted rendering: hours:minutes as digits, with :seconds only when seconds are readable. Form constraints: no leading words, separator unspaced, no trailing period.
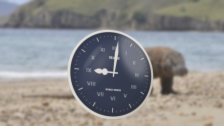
9:01
